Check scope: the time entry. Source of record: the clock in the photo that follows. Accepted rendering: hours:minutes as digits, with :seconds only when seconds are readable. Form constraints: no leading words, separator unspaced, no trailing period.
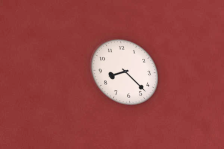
8:23
